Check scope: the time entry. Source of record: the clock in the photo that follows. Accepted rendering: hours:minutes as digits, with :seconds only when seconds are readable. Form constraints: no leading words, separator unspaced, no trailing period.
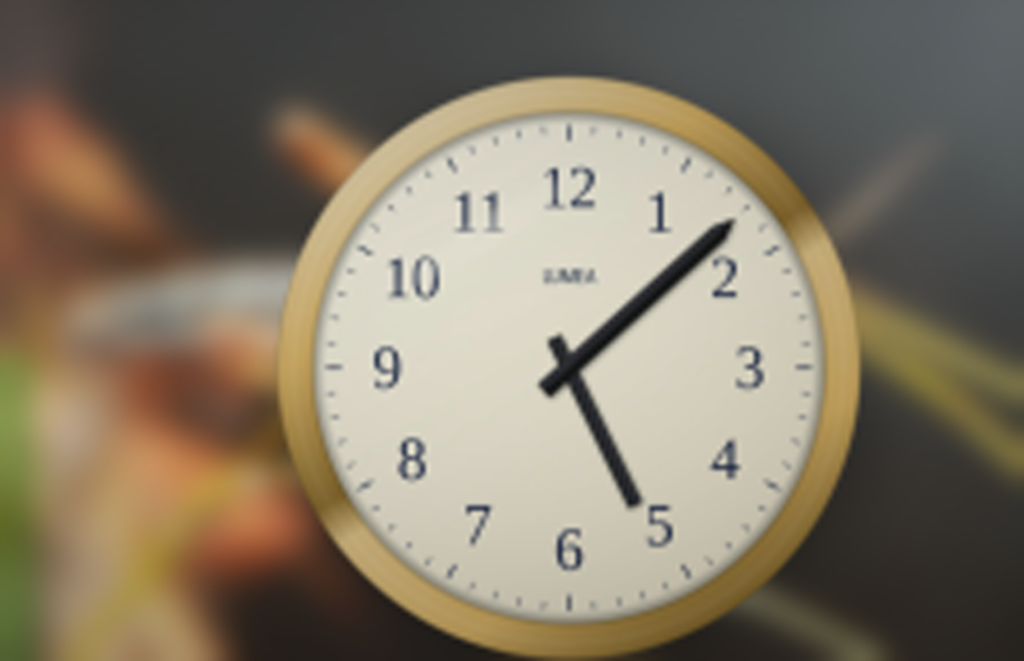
5:08
